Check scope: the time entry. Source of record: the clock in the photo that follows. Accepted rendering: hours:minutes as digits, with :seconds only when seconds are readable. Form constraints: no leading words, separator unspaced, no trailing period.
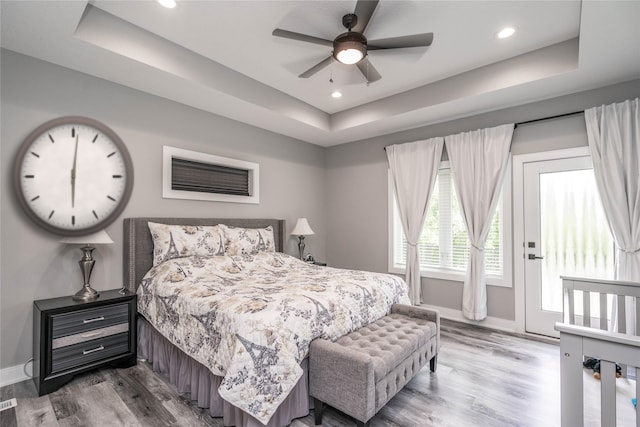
6:01
